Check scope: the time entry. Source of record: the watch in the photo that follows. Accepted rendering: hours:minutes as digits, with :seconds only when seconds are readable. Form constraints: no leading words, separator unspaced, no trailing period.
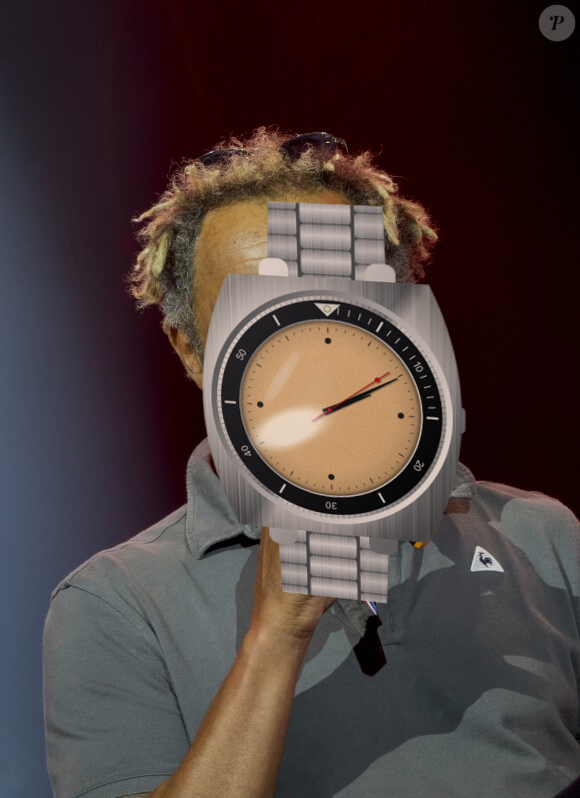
2:10:09
